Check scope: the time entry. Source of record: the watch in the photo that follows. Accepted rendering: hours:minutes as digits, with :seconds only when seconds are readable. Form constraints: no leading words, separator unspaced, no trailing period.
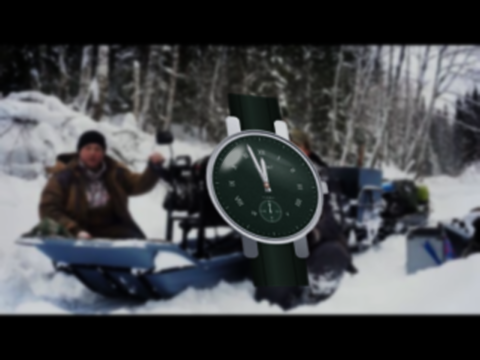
11:57
